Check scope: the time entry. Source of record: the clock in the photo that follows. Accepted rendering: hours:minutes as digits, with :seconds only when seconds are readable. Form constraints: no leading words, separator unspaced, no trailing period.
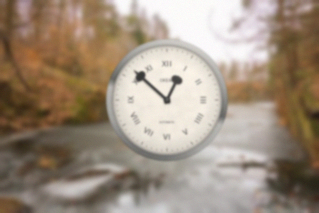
12:52
